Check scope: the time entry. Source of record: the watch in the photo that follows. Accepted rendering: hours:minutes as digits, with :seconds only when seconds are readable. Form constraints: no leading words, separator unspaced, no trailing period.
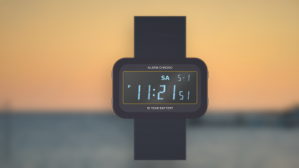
11:21:51
